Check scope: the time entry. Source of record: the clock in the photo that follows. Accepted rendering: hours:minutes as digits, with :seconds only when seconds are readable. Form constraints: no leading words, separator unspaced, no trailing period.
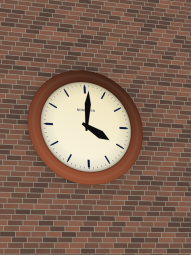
4:01
